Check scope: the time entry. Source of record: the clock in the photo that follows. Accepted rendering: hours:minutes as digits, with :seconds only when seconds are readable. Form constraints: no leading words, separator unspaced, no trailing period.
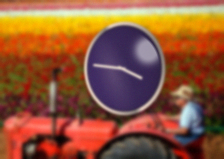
3:46
